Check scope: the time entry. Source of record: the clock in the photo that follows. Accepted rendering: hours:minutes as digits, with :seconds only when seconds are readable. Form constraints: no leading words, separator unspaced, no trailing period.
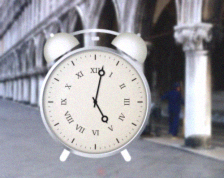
5:02
